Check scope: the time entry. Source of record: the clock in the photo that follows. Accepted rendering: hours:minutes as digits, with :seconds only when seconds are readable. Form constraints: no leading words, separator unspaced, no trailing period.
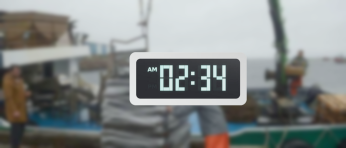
2:34
